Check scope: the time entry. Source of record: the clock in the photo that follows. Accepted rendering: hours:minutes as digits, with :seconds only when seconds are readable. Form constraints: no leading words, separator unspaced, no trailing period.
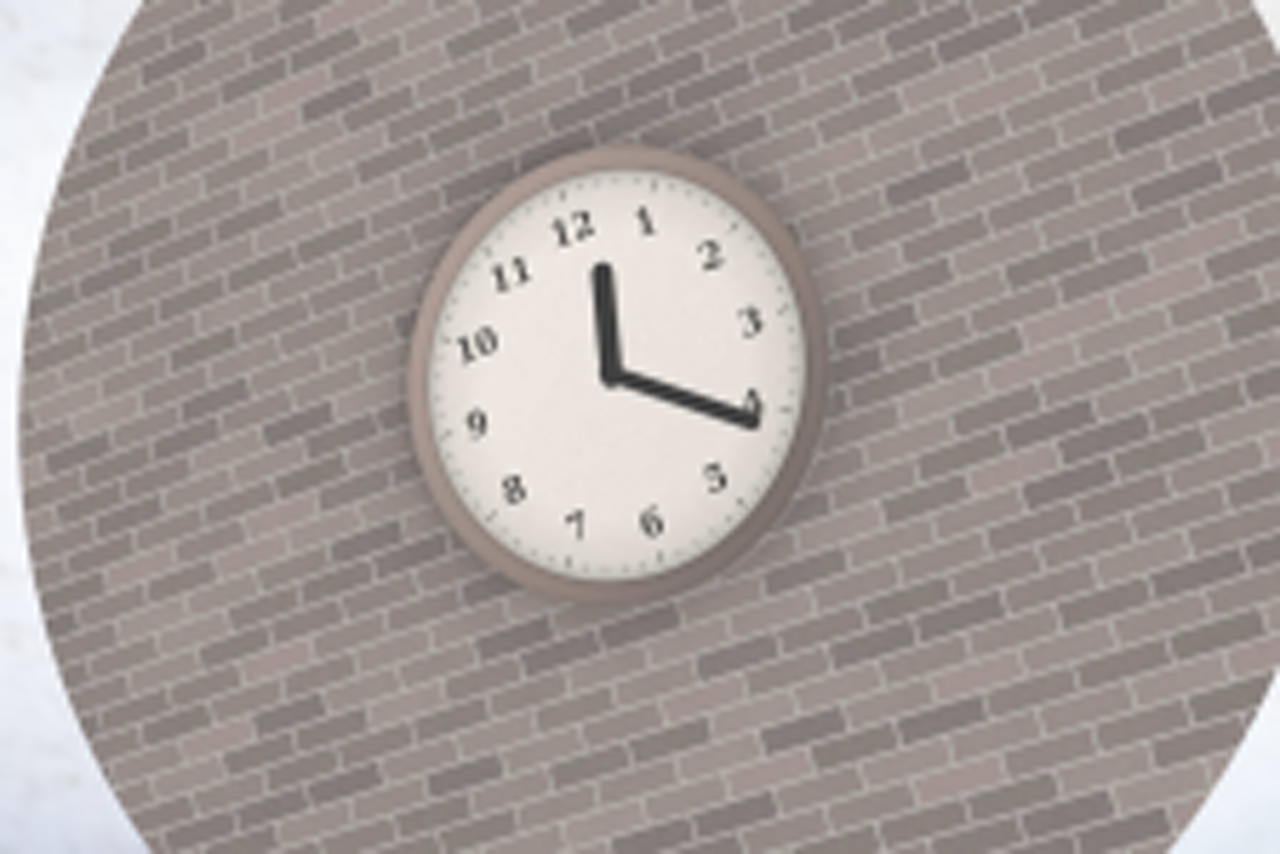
12:21
